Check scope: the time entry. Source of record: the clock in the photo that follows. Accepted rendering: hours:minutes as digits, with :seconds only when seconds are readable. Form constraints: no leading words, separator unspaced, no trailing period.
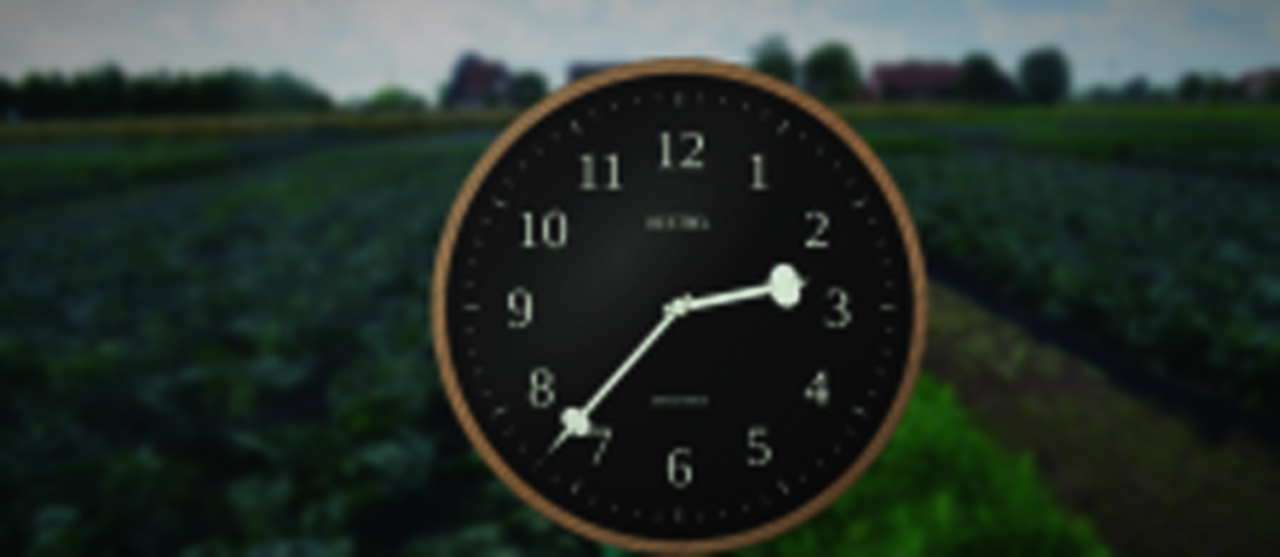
2:37
